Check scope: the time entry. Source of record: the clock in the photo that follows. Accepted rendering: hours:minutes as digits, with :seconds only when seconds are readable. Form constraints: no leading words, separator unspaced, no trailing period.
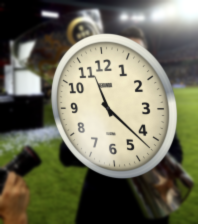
11:22
